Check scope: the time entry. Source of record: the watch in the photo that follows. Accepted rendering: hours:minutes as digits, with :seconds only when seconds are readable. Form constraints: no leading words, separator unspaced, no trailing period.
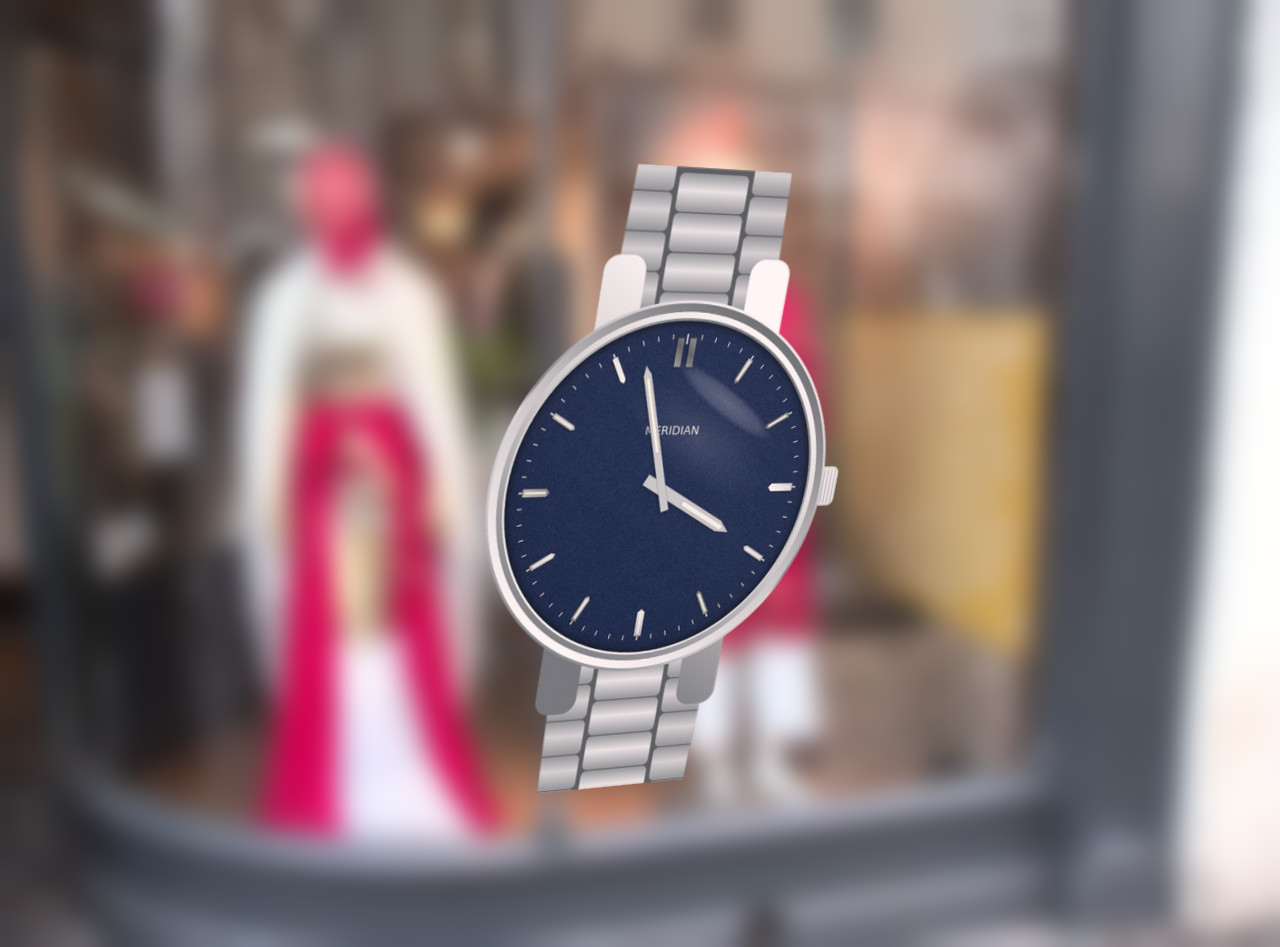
3:57
